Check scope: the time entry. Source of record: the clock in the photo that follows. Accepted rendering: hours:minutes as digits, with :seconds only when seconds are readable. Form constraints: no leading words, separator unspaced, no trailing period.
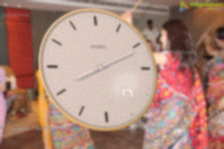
8:11
